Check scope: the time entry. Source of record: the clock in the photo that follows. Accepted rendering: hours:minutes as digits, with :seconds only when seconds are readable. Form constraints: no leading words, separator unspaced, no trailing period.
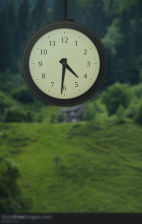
4:31
